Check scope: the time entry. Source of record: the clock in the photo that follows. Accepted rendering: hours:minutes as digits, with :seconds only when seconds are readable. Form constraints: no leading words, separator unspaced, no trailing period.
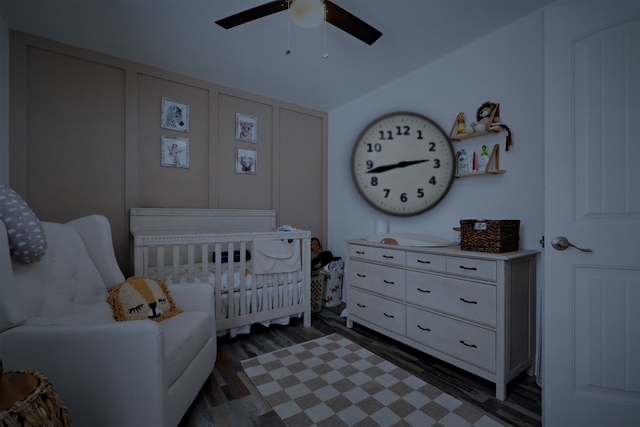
2:43
